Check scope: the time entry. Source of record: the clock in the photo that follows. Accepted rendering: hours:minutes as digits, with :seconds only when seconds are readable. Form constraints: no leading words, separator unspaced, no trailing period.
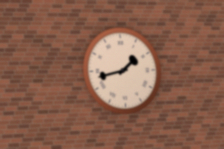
1:43
